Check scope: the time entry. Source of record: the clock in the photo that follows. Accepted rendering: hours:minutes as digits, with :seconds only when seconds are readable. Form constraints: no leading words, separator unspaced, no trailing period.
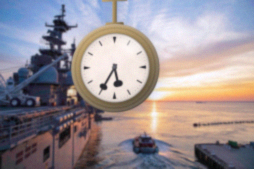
5:35
